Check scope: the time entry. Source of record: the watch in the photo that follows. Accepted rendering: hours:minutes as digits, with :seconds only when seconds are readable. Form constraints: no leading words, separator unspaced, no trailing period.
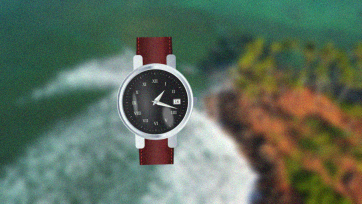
1:18
